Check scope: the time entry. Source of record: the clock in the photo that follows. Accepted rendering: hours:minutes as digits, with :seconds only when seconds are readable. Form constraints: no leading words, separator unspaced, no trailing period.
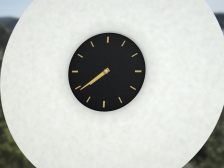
7:39
